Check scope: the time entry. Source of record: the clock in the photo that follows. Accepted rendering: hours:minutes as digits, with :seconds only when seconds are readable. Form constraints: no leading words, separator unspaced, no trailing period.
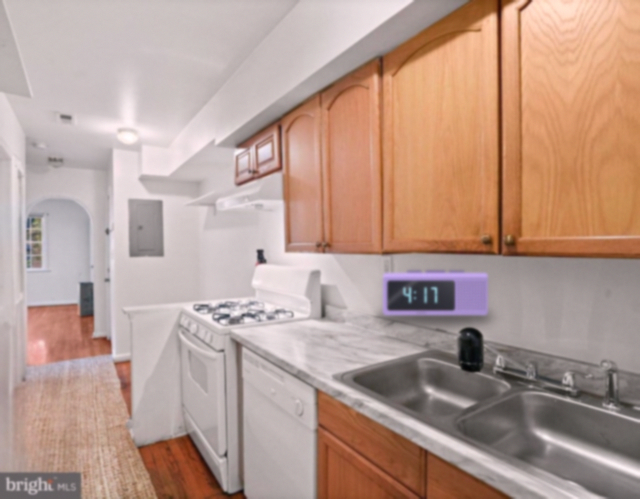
4:17
